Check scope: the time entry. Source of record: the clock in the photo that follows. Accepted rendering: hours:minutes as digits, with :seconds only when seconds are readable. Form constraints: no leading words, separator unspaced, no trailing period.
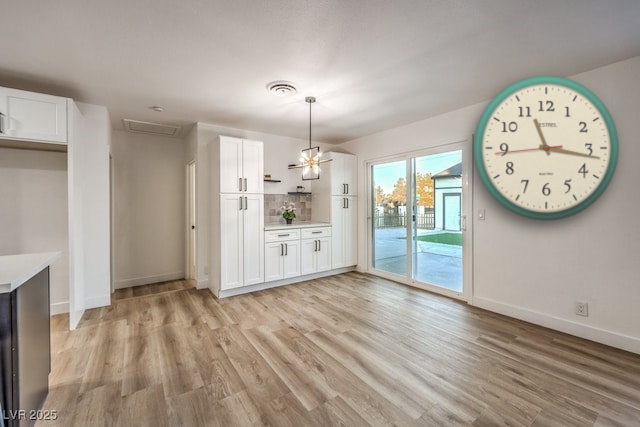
11:16:44
